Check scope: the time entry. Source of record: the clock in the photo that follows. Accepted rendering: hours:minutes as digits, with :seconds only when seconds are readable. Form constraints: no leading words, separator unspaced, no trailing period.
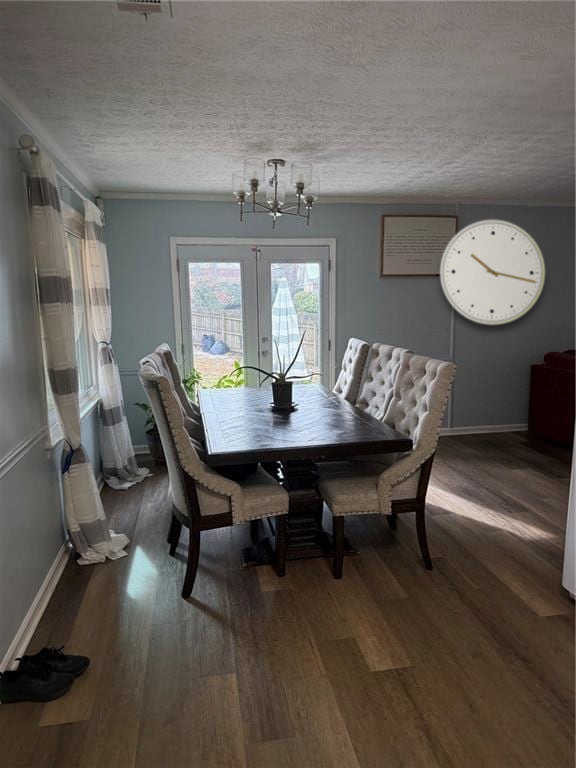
10:17
